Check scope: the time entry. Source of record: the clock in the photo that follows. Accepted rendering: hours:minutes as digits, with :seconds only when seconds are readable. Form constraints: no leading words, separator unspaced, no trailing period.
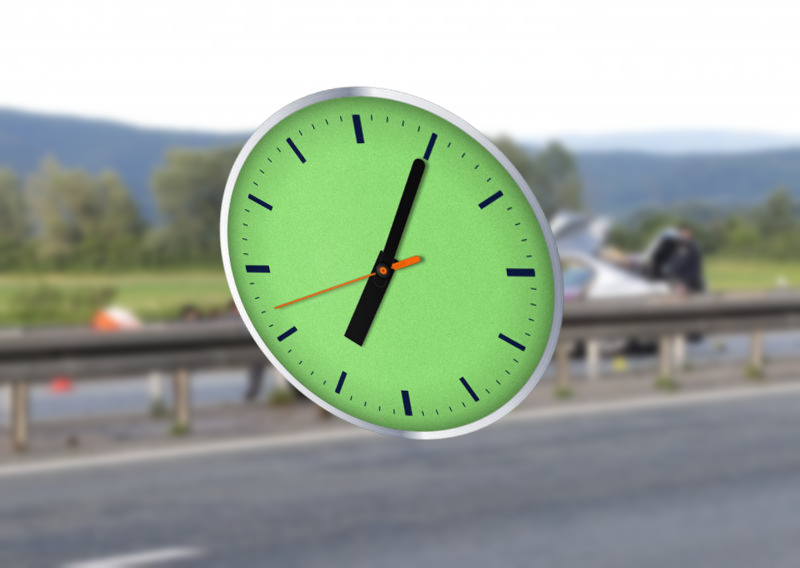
7:04:42
